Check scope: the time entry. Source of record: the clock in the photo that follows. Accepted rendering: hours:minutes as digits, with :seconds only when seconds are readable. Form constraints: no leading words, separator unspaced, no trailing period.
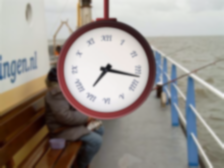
7:17
